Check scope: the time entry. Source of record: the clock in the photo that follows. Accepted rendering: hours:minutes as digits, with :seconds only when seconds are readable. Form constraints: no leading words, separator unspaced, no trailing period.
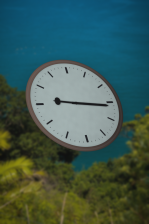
9:16
